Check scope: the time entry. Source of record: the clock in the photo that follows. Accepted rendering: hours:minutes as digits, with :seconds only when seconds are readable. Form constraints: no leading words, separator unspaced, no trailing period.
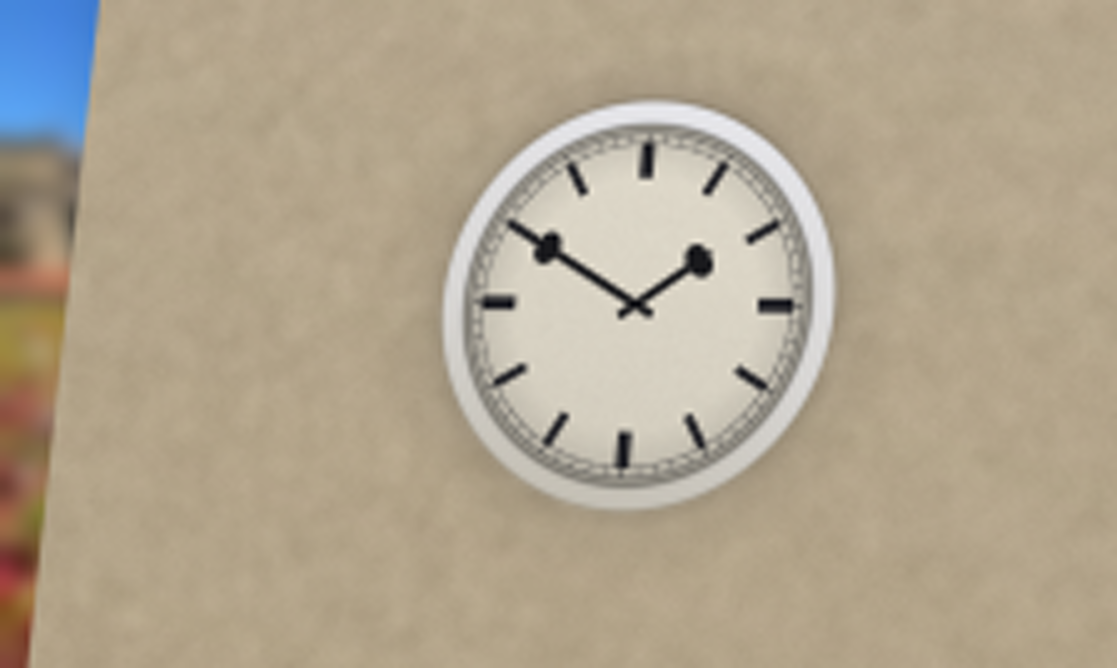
1:50
